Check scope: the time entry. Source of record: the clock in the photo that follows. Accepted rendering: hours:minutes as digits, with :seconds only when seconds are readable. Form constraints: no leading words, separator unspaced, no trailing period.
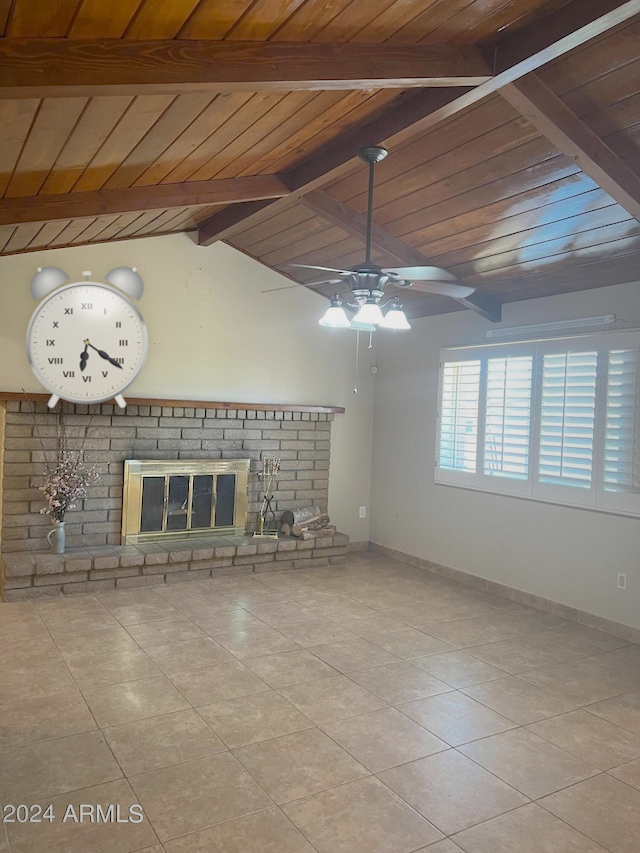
6:21
